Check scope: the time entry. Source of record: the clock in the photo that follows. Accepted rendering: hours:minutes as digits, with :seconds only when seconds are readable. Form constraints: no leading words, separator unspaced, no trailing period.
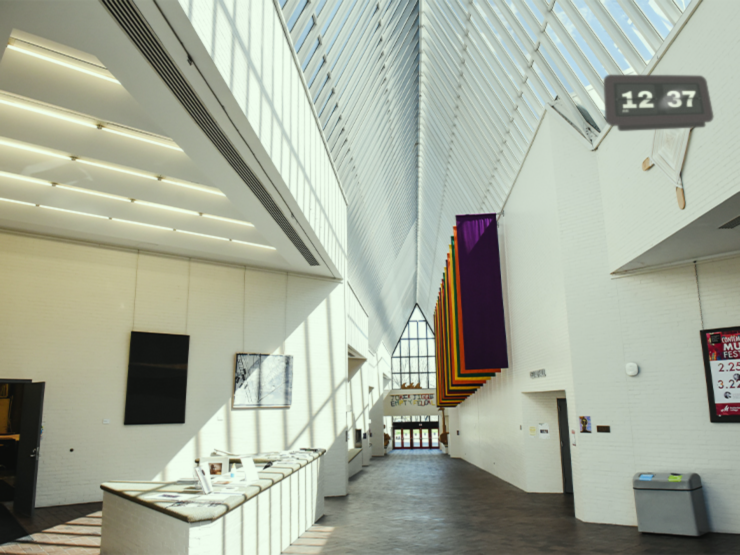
12:37
